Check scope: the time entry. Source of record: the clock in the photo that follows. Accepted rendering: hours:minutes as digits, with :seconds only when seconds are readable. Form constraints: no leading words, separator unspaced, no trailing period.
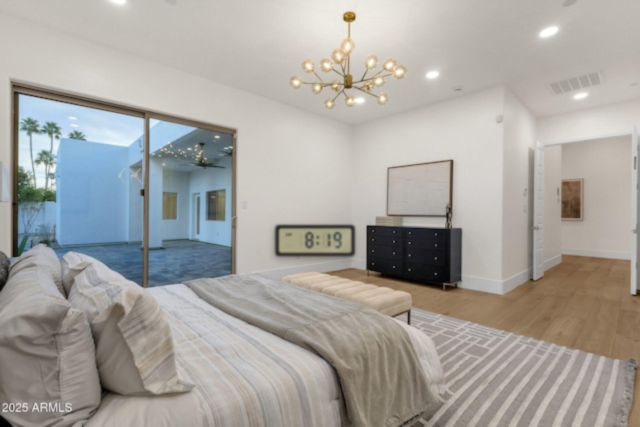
8:19
